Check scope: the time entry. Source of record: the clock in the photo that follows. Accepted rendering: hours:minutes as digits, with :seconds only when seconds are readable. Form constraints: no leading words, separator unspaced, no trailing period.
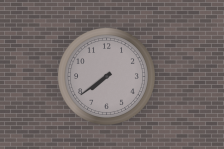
7:39
